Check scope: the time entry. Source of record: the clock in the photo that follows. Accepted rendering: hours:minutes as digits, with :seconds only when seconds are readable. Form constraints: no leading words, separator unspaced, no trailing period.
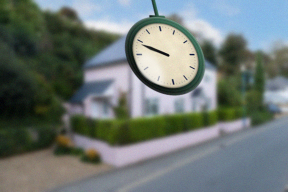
9:49
